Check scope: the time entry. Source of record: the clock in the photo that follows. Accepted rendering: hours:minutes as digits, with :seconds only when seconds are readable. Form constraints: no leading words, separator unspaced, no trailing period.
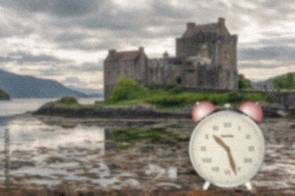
10:27
